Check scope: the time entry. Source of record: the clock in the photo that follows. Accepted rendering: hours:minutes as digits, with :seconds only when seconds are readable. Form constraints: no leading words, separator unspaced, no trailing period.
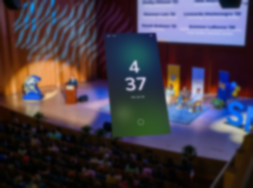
4:37
